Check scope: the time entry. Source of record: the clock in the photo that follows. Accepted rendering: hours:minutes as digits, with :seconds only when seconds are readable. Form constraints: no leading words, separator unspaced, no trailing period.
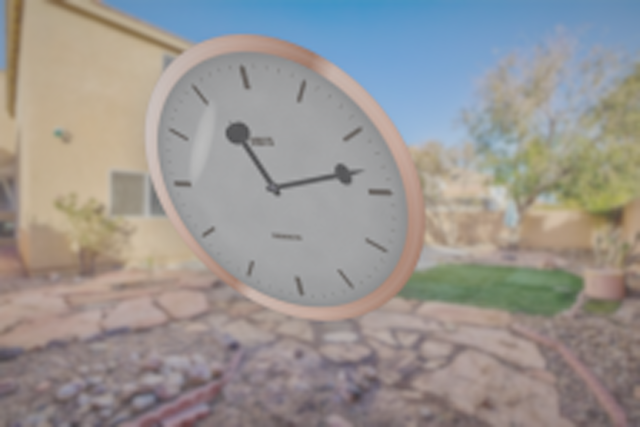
11:13
